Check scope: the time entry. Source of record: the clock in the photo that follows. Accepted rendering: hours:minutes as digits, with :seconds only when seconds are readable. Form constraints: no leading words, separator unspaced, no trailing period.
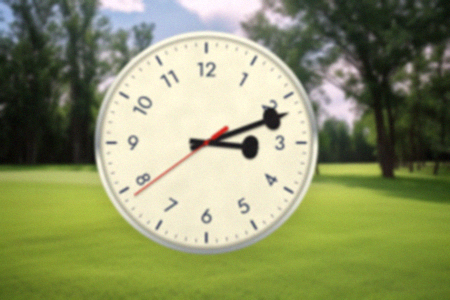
3:11:39
